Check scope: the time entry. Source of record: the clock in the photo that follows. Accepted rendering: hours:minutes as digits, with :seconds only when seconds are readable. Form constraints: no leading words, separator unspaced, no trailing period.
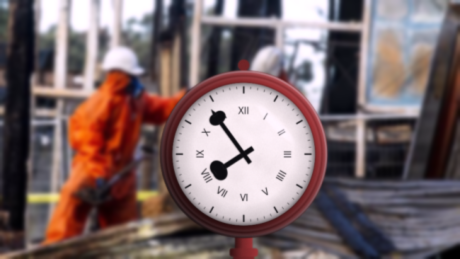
7:54
